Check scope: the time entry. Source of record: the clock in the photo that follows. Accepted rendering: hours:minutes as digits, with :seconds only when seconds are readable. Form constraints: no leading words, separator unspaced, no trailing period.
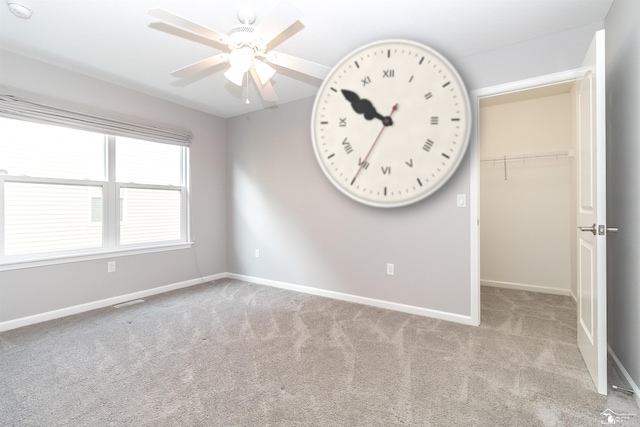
9:50:35
